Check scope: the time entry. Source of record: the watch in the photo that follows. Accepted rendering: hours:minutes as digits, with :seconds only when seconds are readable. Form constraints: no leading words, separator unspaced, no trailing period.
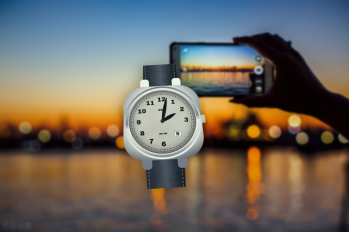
2:02
